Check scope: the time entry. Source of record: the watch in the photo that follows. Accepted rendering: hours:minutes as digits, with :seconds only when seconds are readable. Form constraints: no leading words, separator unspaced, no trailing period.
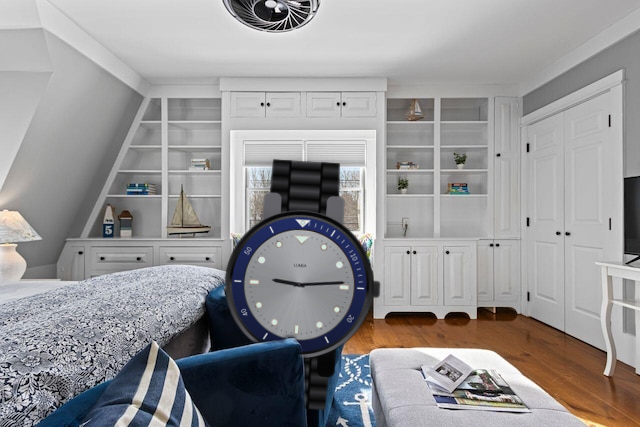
9:14
